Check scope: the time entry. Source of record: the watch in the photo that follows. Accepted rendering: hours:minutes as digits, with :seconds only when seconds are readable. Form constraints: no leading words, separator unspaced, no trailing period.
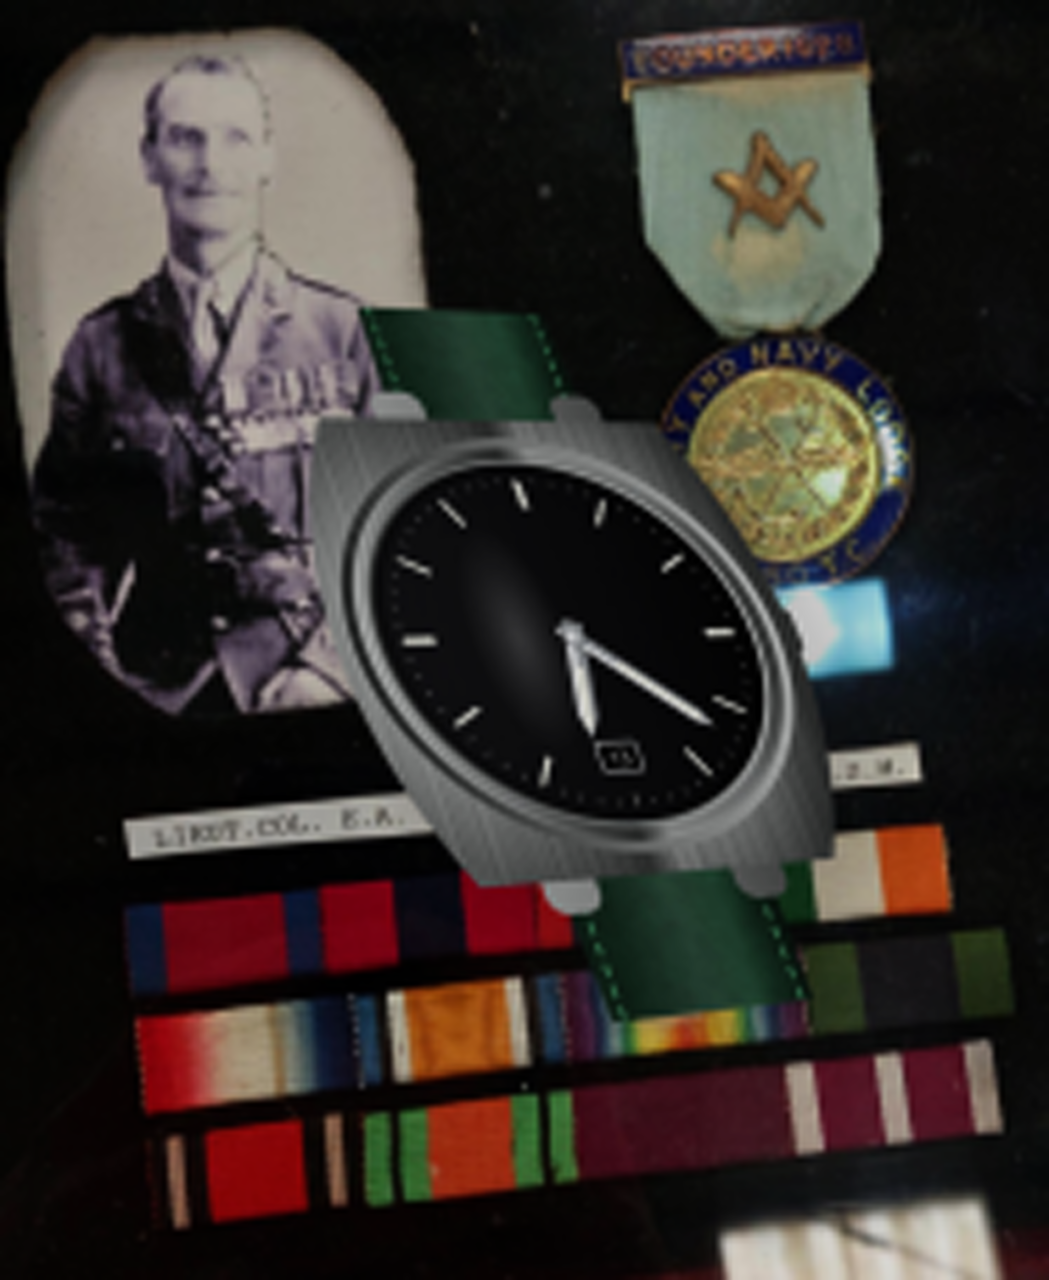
6:22
